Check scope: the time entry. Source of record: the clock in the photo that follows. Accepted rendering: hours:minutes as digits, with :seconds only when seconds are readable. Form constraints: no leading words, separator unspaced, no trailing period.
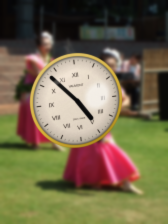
4:53
